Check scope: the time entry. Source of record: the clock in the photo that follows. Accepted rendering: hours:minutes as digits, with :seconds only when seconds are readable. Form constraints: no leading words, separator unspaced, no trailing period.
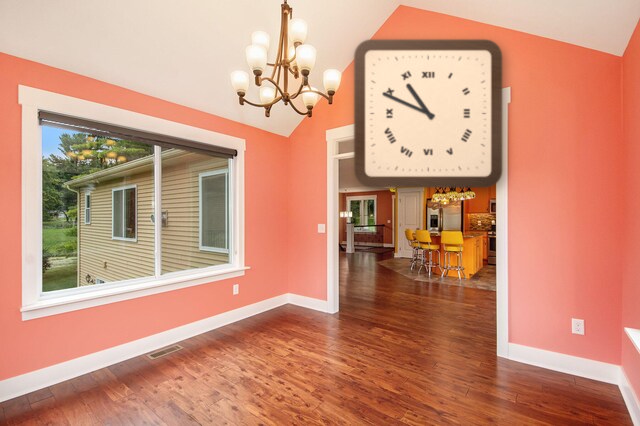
10:49
